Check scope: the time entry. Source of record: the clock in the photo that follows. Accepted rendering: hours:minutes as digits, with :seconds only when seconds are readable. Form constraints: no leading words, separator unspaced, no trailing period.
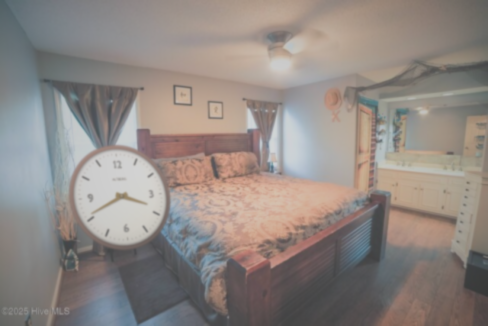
3:41
